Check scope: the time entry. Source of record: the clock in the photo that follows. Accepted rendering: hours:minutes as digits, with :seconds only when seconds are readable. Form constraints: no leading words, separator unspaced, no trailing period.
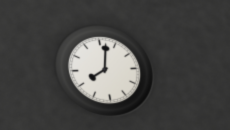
8:02
